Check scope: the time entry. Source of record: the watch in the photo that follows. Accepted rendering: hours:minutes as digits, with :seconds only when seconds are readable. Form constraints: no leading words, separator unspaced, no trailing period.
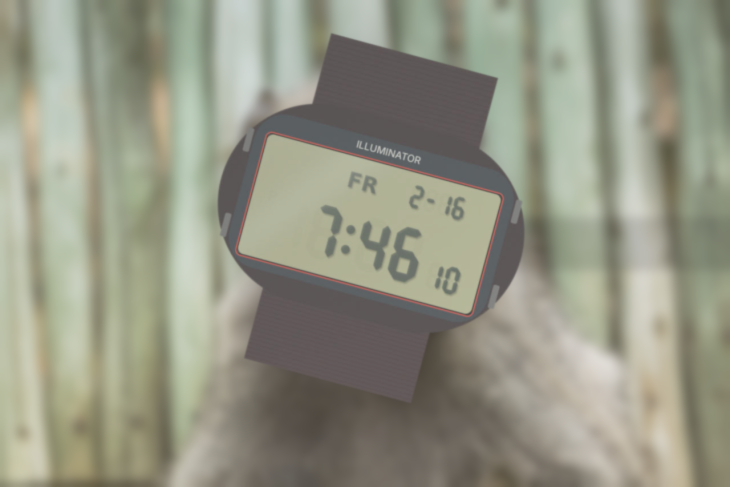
7:46:10
